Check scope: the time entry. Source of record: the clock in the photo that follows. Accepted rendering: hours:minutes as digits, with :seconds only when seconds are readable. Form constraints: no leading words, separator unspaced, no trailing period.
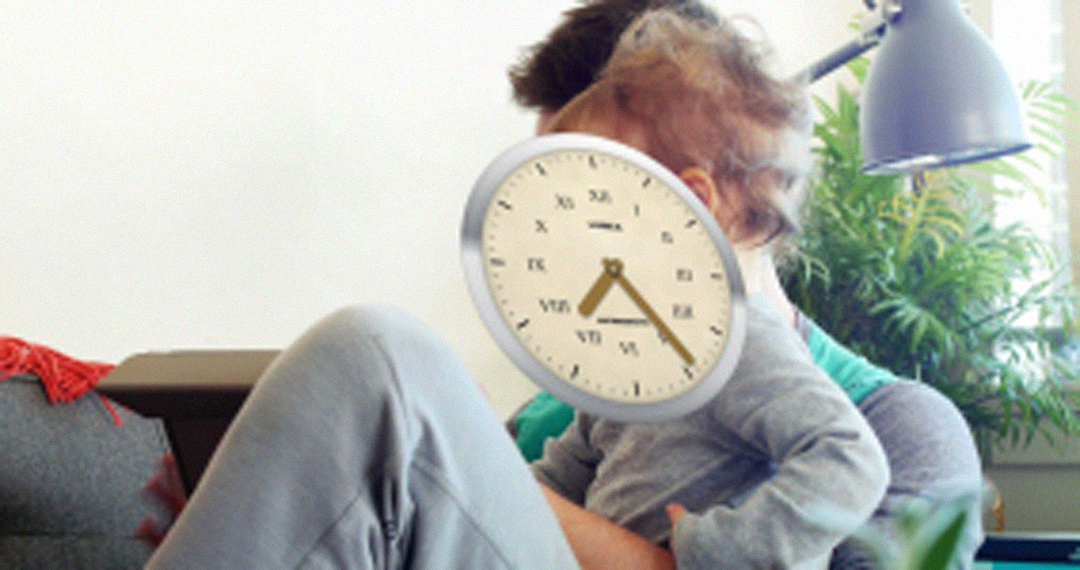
7:24
